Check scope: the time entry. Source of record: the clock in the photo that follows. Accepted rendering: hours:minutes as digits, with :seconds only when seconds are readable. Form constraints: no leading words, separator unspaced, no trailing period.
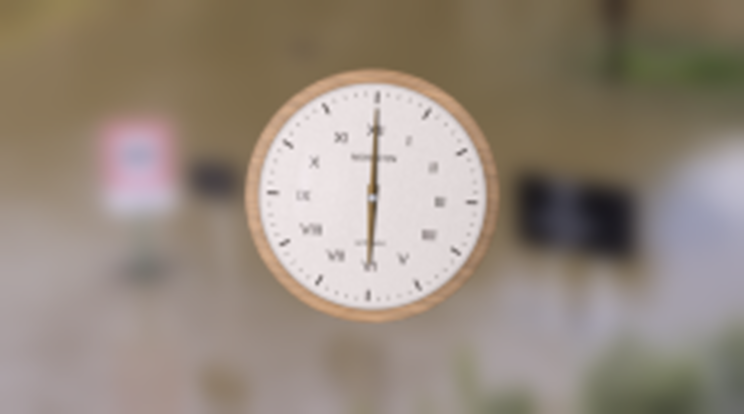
6:00
